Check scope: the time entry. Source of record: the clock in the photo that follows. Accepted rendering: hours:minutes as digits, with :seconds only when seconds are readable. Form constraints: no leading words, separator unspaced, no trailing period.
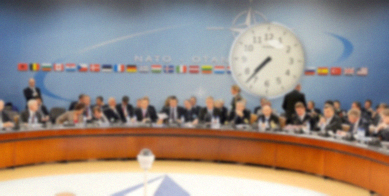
7:37
